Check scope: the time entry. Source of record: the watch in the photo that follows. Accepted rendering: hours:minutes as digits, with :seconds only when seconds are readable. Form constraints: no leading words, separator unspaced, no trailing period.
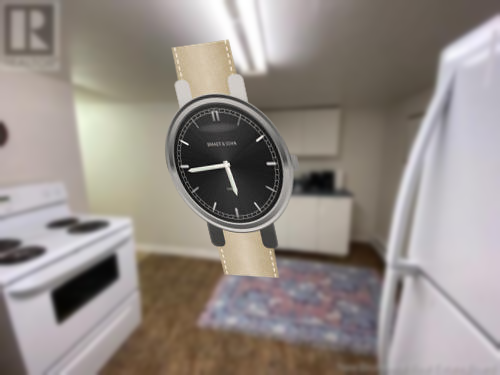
5:44
